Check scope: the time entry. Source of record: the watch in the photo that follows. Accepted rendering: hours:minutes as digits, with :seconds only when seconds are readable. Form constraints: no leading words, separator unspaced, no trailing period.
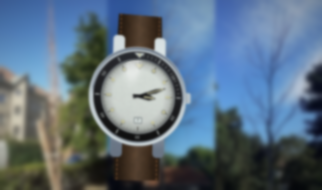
3:12
